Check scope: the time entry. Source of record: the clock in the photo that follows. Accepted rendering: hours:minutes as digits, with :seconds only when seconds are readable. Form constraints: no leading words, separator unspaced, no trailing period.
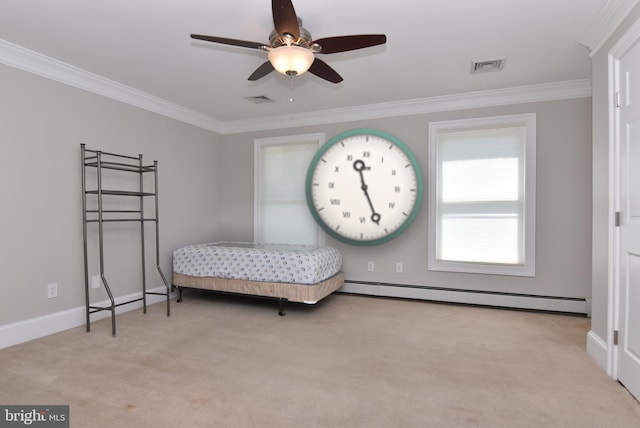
11:26
